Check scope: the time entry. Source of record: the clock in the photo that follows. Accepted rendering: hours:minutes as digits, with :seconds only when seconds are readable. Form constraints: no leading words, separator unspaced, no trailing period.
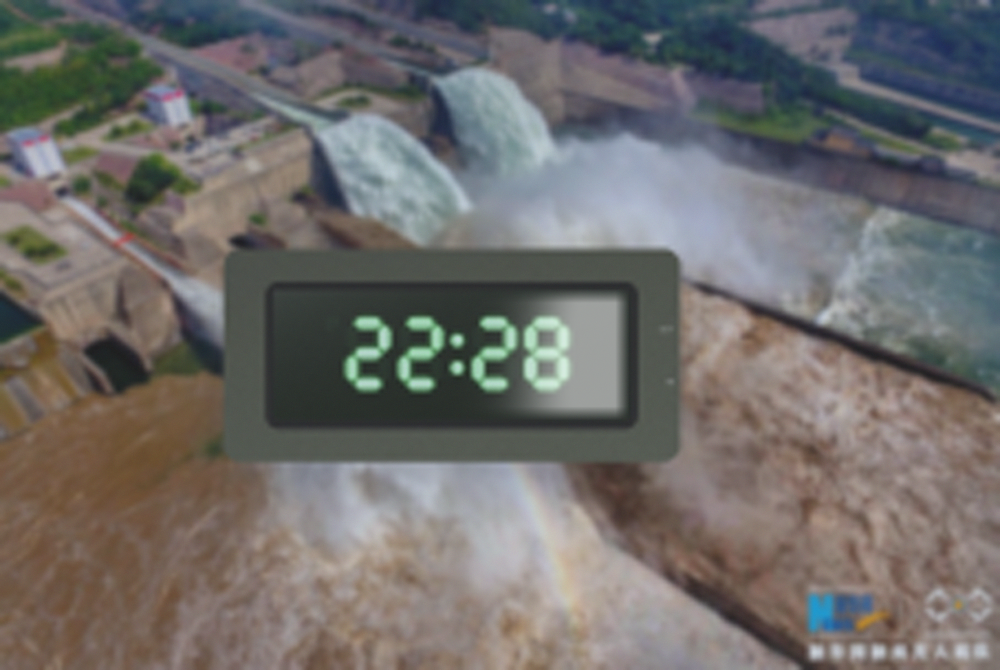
22:28
